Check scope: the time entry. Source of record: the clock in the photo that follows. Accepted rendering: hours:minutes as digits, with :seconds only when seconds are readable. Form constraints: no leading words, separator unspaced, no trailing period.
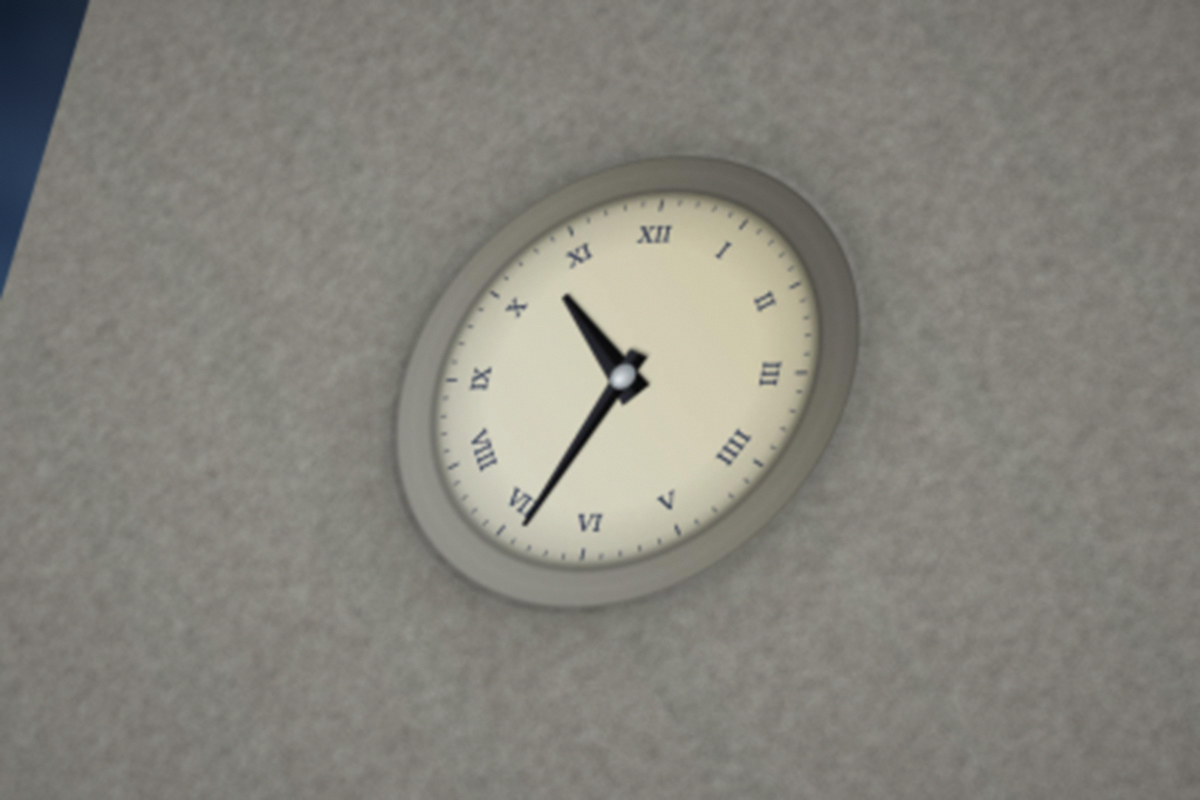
10:34
